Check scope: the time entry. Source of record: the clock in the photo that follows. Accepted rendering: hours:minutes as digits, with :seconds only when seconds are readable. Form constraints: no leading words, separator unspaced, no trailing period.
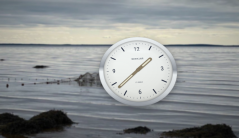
1:38
